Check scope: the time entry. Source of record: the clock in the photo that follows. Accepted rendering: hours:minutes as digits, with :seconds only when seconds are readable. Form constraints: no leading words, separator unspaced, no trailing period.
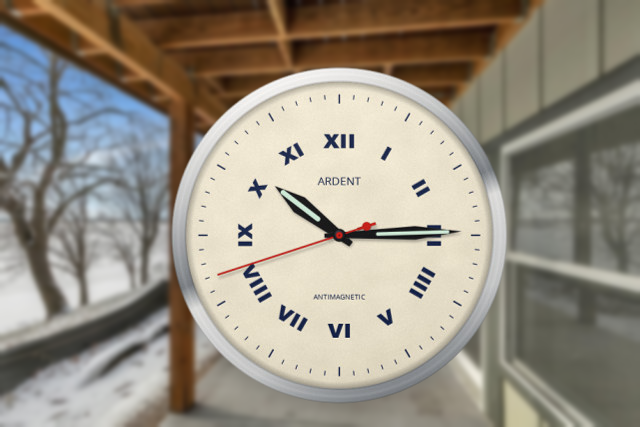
10:14:42
